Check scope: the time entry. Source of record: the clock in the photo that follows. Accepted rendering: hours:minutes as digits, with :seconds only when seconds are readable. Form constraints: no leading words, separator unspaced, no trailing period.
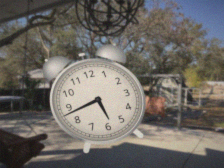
5:43
